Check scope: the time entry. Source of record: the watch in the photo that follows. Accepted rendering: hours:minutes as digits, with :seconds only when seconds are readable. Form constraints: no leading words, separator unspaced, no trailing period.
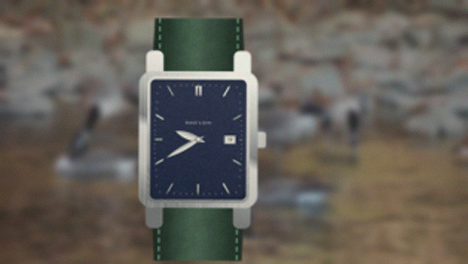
9:40
